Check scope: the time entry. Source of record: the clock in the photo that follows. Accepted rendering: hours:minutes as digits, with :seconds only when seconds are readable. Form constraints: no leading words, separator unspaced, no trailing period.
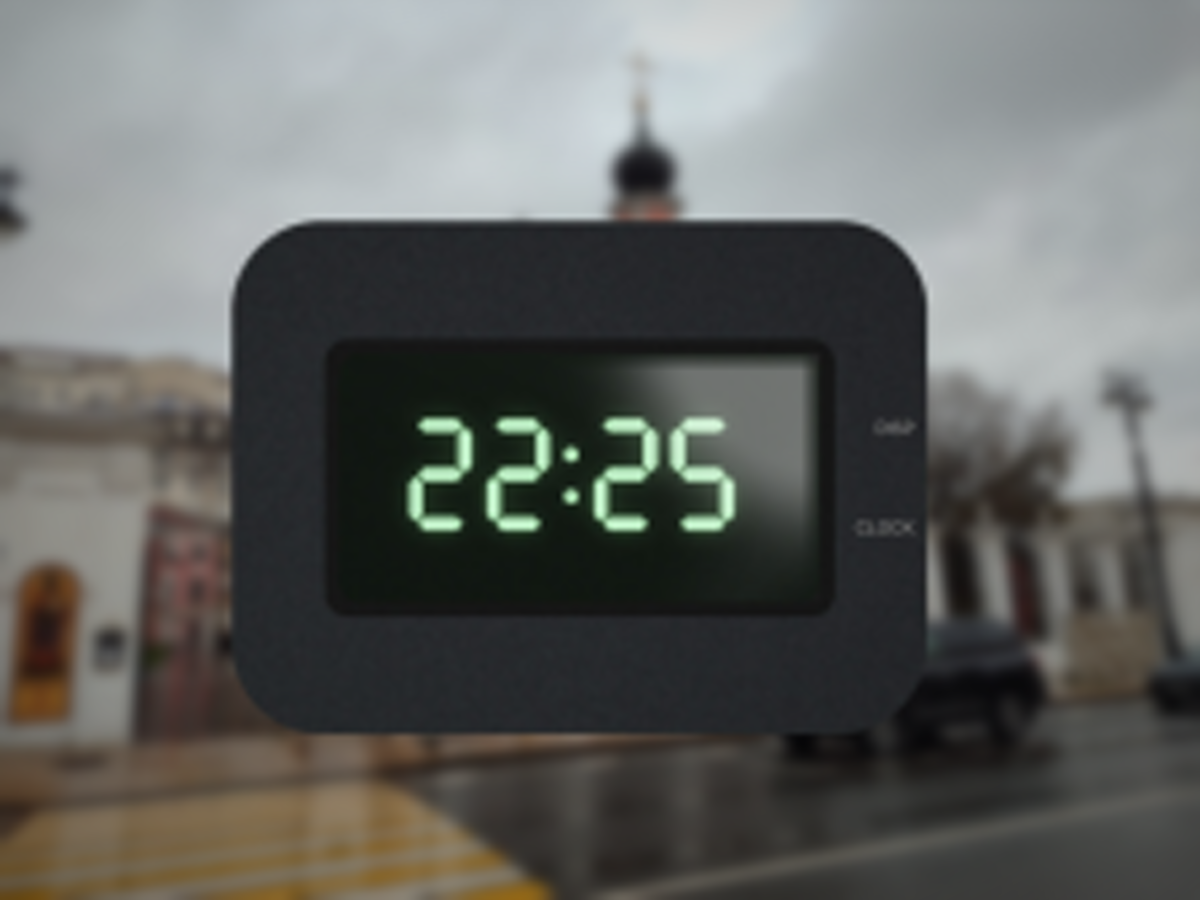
22:25
